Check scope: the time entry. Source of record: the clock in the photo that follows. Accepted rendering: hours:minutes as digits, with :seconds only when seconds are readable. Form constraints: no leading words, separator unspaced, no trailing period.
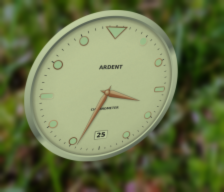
3:34
